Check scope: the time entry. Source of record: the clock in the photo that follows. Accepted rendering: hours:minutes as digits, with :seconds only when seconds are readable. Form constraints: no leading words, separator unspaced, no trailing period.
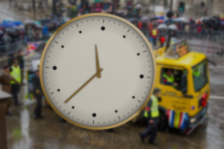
11:37
